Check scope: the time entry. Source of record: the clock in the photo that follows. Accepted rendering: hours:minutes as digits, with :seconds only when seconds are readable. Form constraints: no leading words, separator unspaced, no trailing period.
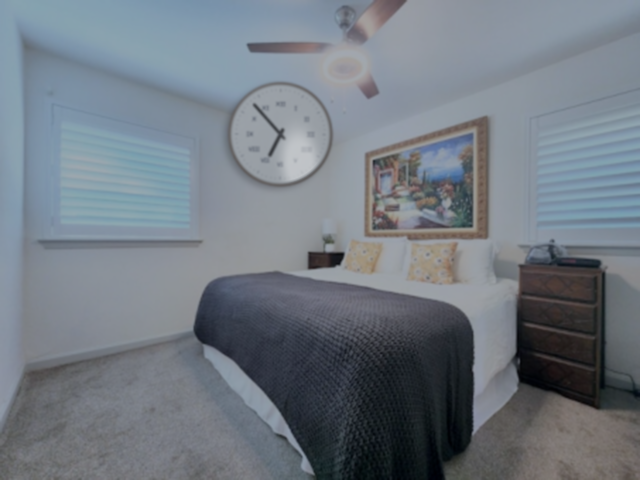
6:53
